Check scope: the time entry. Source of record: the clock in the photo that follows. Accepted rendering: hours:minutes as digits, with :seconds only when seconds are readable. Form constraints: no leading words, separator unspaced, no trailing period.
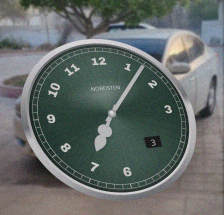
7:07
